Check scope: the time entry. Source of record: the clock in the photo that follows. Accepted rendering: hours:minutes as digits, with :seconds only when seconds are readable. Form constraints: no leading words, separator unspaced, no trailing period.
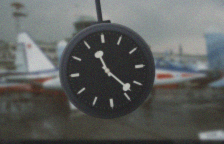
11:23
